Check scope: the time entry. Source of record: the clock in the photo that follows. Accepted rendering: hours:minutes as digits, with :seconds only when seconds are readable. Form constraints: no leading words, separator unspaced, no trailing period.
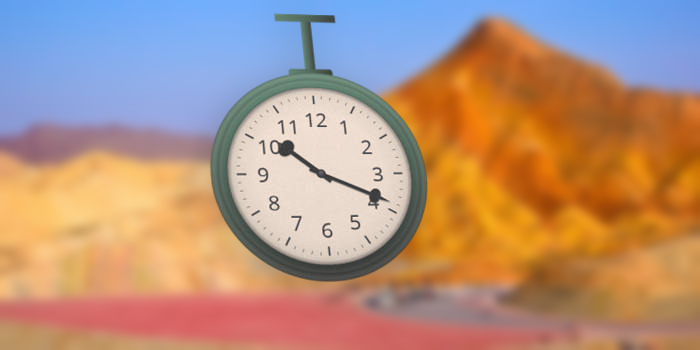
10:19
